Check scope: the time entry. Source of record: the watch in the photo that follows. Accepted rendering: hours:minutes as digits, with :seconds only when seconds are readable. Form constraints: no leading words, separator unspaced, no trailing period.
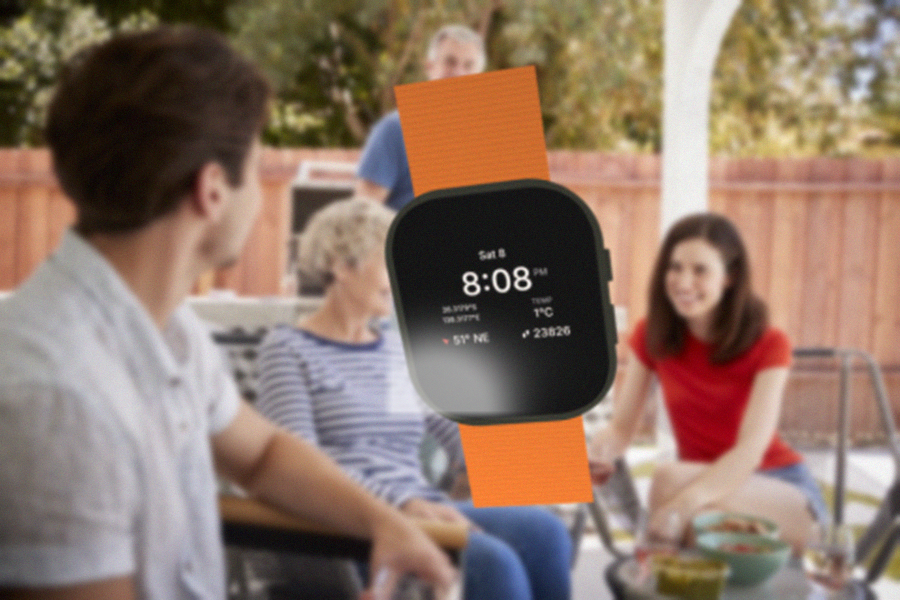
8:08
